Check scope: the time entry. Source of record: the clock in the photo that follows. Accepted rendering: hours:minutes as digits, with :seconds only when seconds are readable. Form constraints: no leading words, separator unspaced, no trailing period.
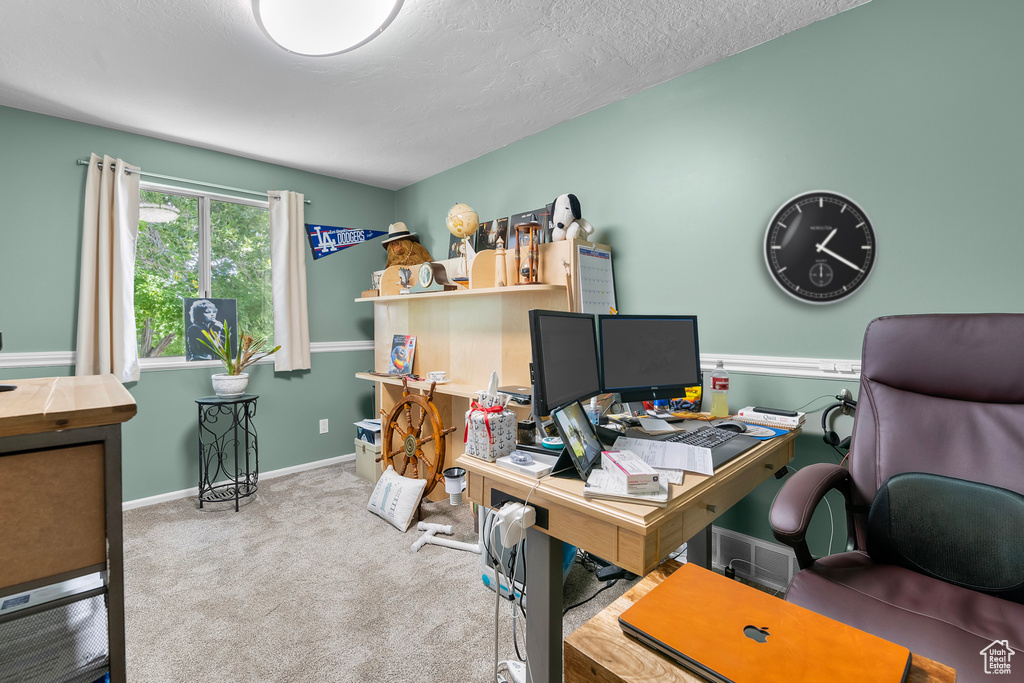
1:20
